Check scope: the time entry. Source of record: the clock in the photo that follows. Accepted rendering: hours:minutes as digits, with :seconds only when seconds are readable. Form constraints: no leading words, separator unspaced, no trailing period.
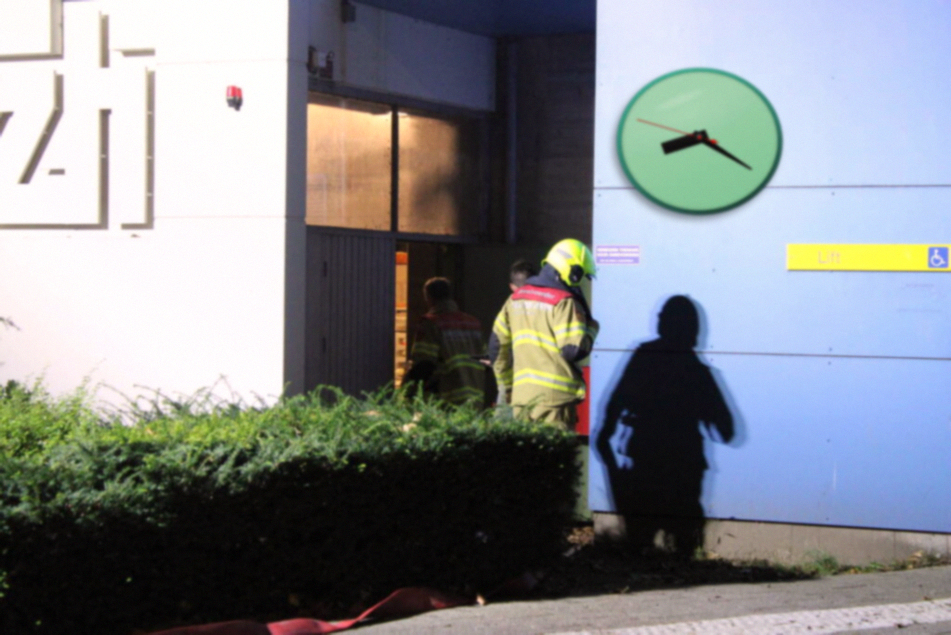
8:20:48
